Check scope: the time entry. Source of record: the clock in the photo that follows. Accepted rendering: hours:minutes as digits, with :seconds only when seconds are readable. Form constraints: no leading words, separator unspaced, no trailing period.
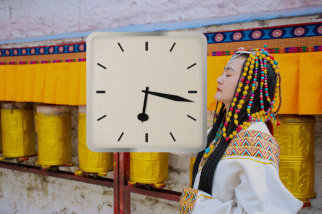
6:17
